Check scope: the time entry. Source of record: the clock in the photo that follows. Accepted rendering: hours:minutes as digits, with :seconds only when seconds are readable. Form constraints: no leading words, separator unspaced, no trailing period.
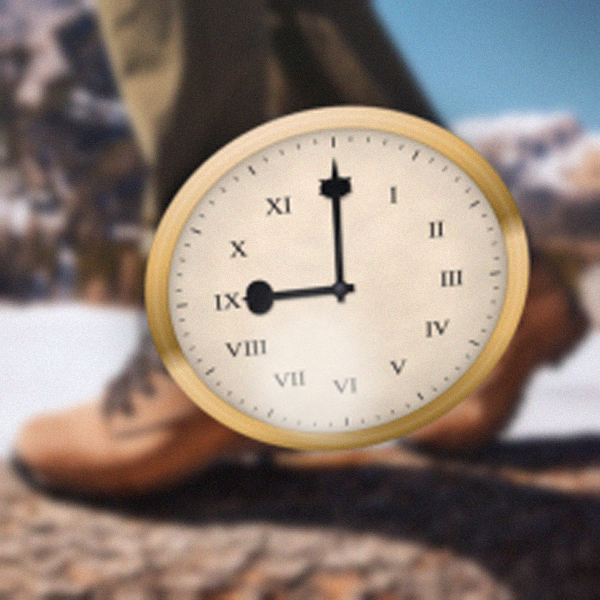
9:00
